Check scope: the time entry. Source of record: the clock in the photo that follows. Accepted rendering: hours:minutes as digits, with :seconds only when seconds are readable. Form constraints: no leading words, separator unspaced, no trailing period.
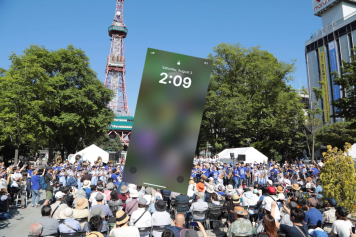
2:09
